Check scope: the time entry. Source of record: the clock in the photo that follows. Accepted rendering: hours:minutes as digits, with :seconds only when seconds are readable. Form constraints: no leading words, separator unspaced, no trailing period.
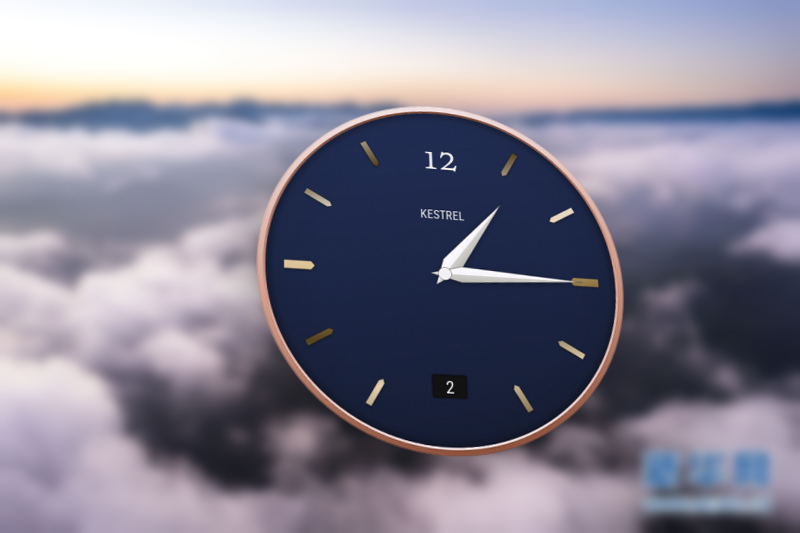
1:15
